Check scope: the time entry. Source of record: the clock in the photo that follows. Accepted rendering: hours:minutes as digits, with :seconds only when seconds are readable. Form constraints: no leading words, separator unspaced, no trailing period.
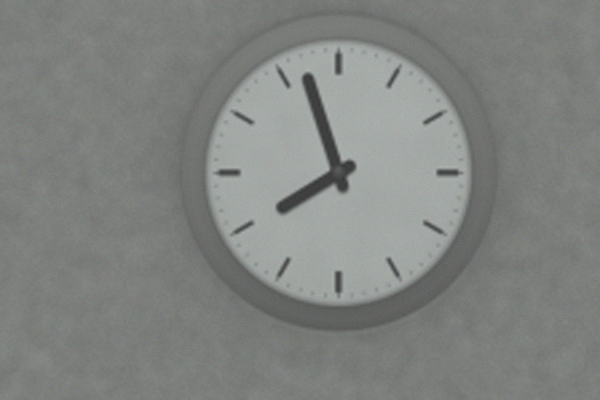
7:57
